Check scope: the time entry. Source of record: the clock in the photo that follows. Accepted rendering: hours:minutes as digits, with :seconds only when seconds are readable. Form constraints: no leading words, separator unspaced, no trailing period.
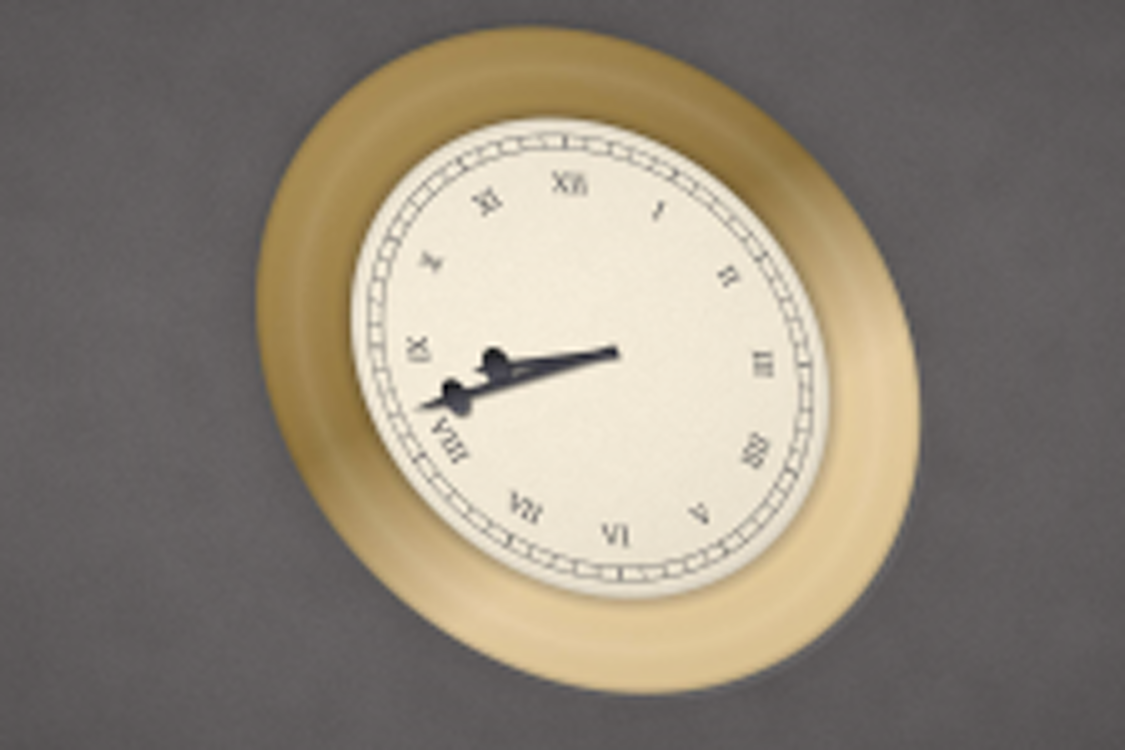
8:42
